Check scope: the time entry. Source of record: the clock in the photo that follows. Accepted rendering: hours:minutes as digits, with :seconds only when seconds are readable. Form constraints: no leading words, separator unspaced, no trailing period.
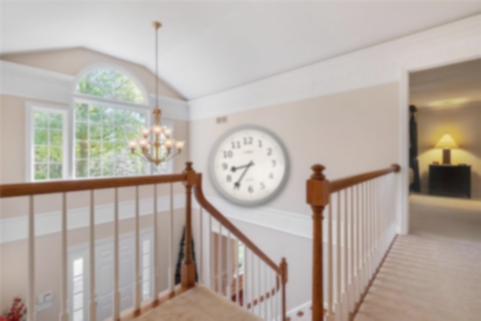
8:36
